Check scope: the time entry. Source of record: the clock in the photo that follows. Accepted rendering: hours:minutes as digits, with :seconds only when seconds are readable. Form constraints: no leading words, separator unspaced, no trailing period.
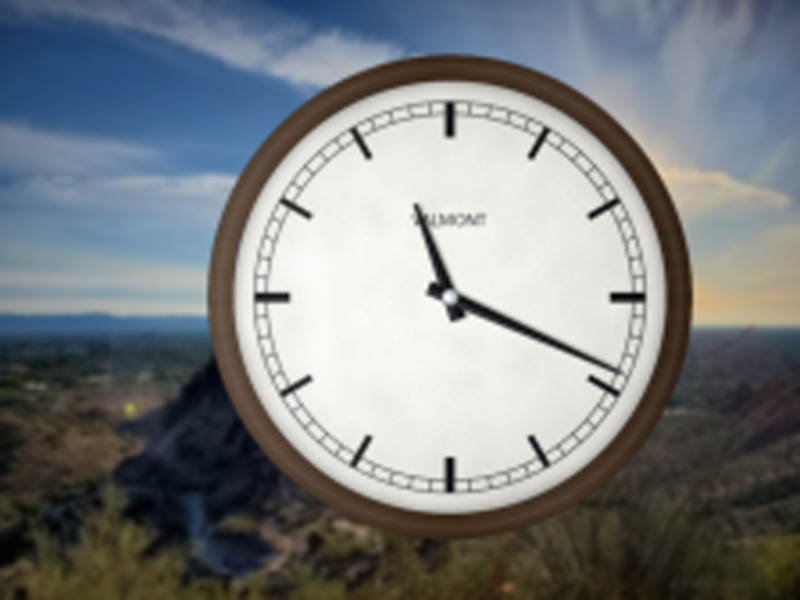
11:19
